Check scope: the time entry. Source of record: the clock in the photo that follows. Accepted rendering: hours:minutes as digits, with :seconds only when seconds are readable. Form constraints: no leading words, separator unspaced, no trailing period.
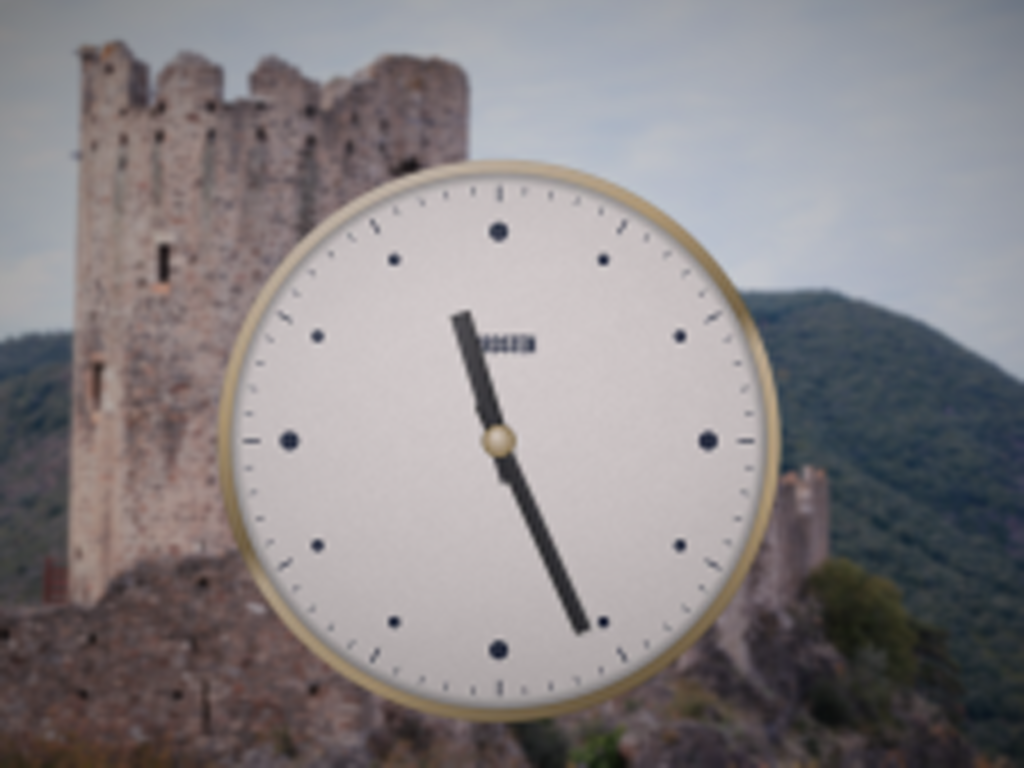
11:26
